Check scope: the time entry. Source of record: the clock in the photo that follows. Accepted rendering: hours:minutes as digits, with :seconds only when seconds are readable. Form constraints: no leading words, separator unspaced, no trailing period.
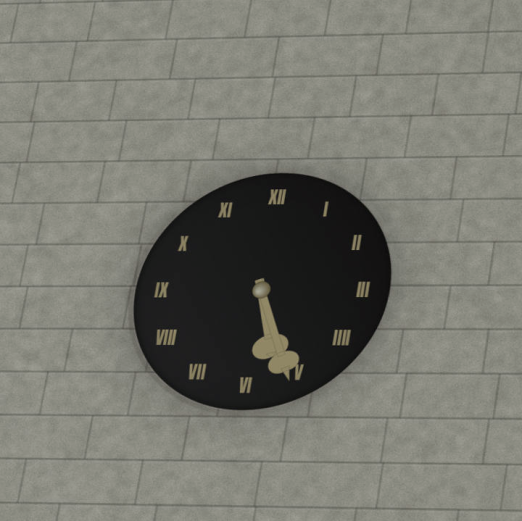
5:26
